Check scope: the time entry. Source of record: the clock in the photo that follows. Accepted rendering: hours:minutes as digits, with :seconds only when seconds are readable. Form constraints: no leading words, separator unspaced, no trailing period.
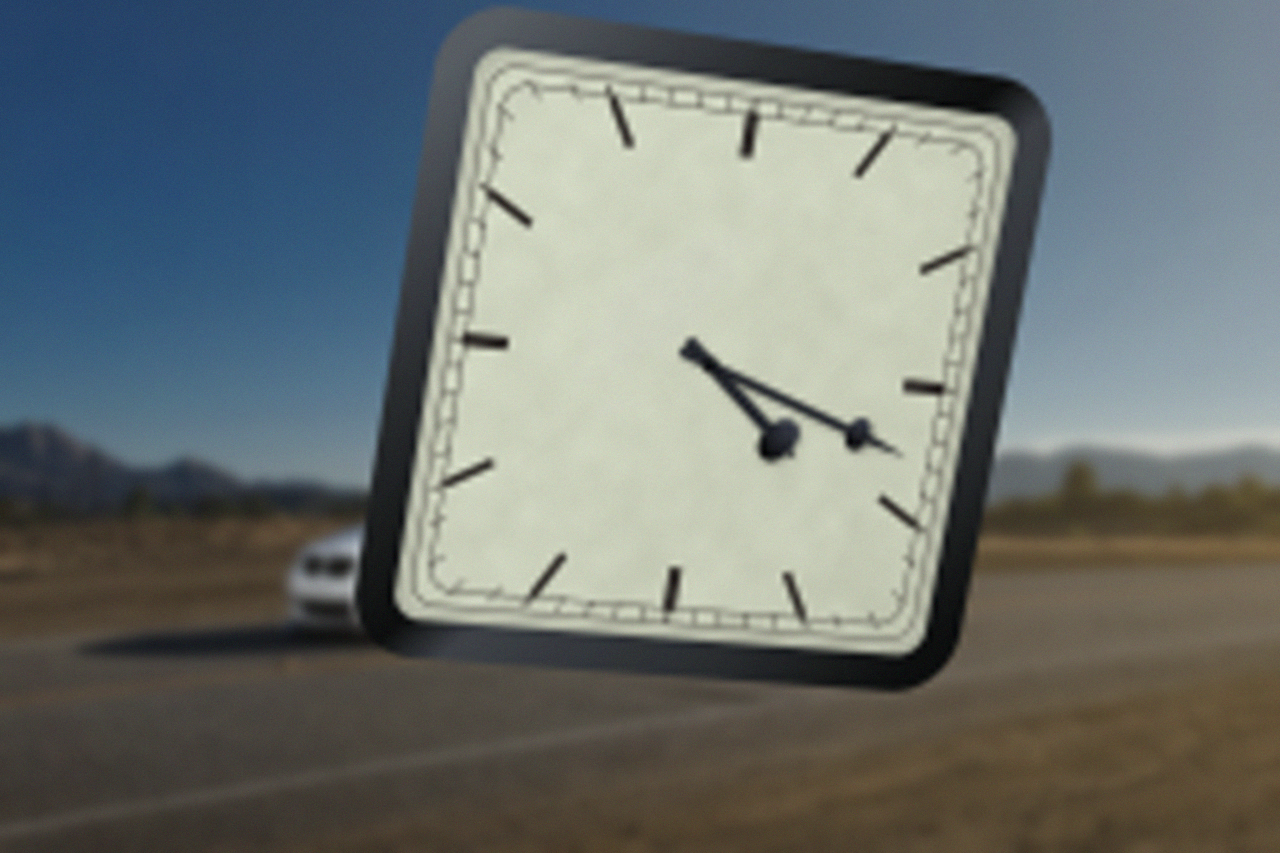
4:18
